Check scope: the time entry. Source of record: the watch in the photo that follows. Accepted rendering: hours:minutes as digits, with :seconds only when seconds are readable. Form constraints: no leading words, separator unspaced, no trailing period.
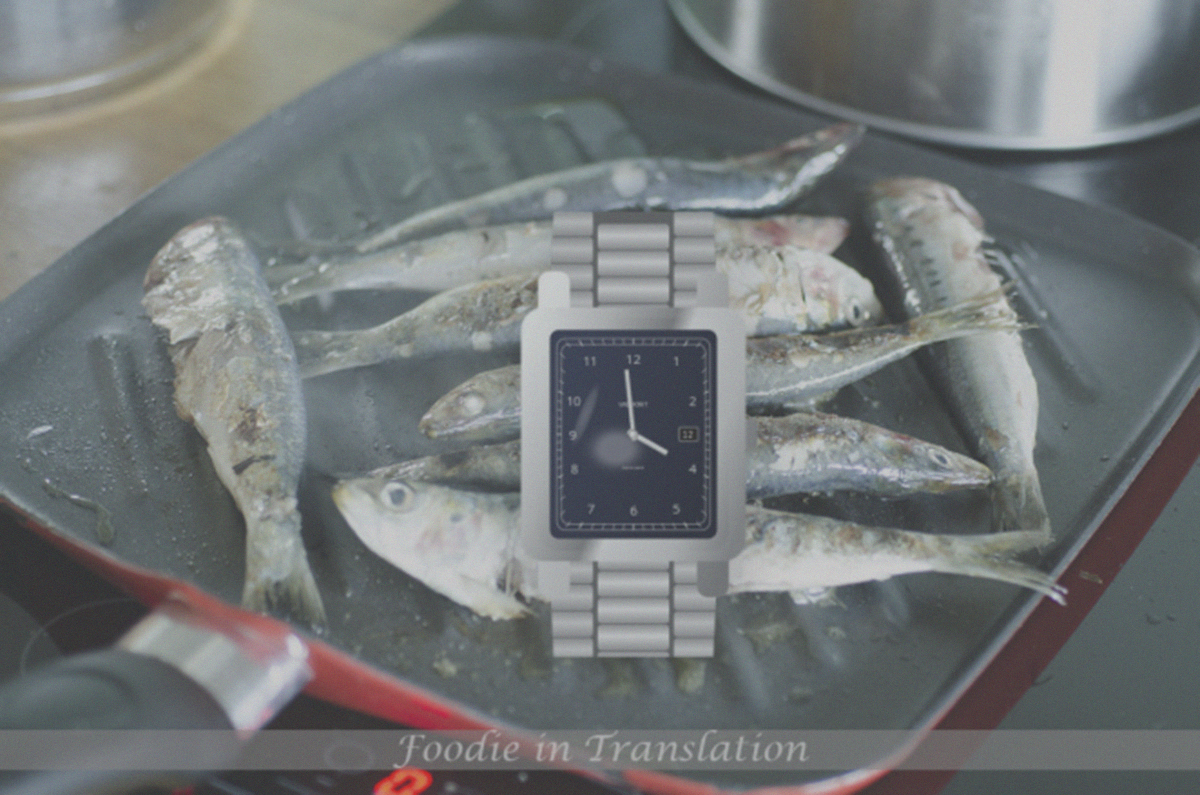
3:59
